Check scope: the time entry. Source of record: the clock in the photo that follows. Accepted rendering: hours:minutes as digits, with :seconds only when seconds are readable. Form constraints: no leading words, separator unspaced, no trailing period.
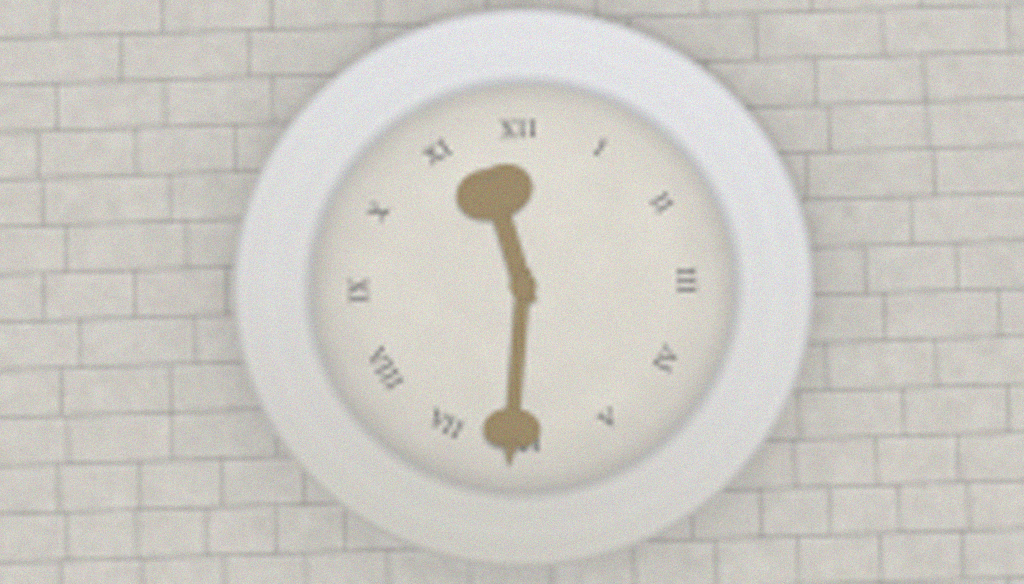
11:31
